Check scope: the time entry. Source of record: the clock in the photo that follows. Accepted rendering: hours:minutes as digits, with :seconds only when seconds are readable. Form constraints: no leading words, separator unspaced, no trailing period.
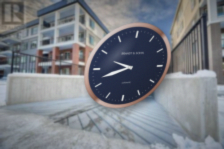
9:42
